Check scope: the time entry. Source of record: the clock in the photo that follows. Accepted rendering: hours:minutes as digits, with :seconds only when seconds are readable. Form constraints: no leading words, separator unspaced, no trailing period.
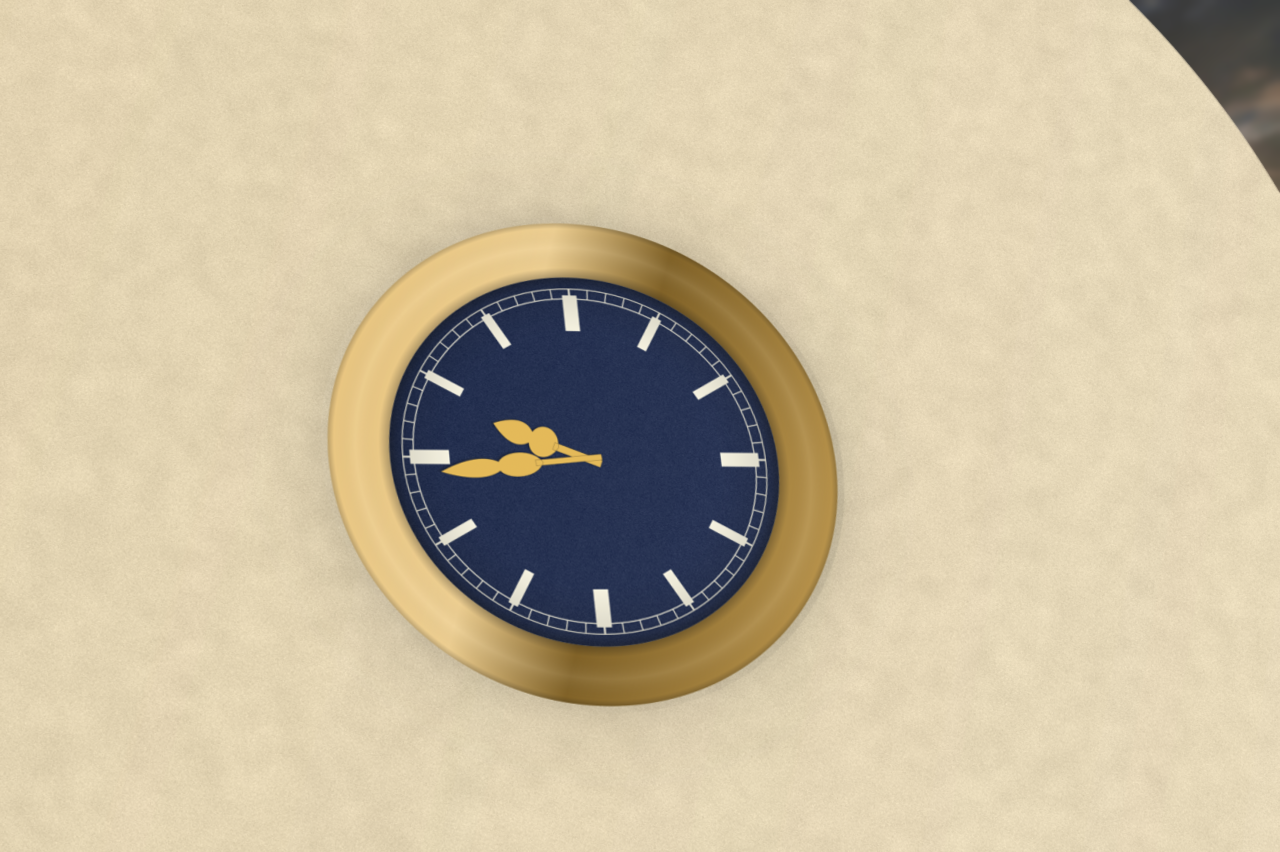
9:44
